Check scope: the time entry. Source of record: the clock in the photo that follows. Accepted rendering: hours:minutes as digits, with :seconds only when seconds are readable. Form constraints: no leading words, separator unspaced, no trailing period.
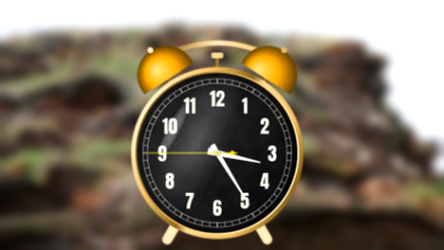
3:24:45
